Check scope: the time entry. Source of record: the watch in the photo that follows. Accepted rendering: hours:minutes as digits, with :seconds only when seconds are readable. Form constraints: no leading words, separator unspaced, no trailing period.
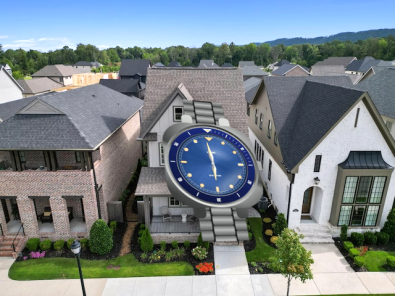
5:59
